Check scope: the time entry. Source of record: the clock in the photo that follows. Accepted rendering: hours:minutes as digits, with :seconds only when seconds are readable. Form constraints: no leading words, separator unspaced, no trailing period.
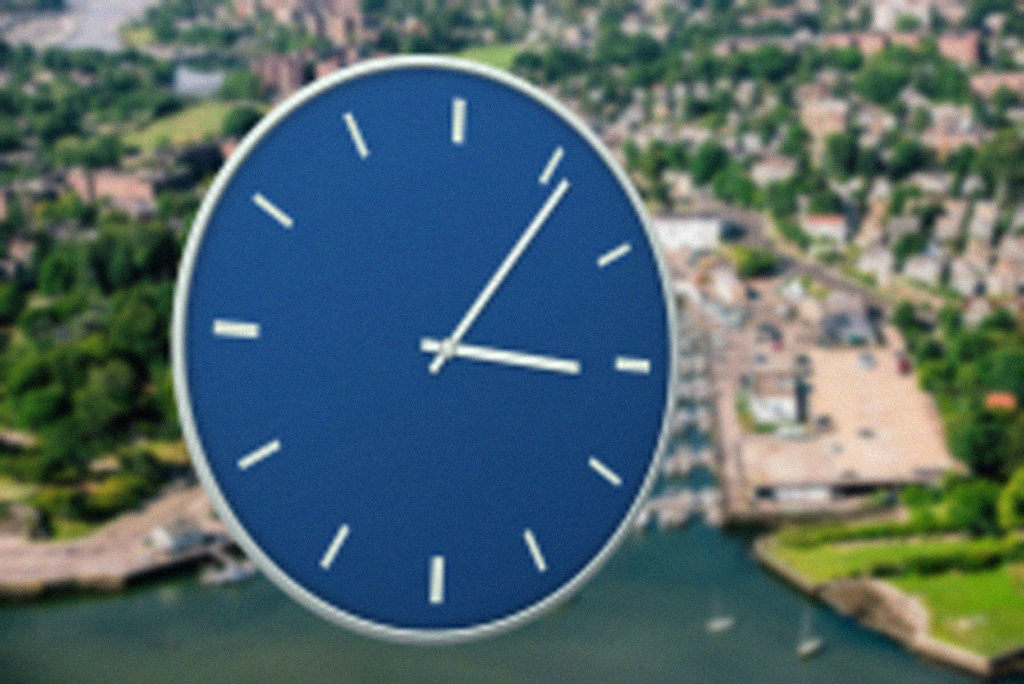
3:06
